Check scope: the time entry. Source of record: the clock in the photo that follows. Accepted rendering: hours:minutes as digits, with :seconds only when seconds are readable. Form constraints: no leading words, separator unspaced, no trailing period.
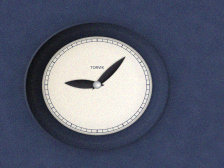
9:07
